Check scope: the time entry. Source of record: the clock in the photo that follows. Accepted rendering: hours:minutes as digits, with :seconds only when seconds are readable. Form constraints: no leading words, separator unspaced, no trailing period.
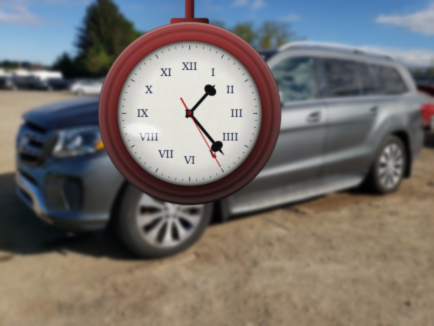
1:23:25
